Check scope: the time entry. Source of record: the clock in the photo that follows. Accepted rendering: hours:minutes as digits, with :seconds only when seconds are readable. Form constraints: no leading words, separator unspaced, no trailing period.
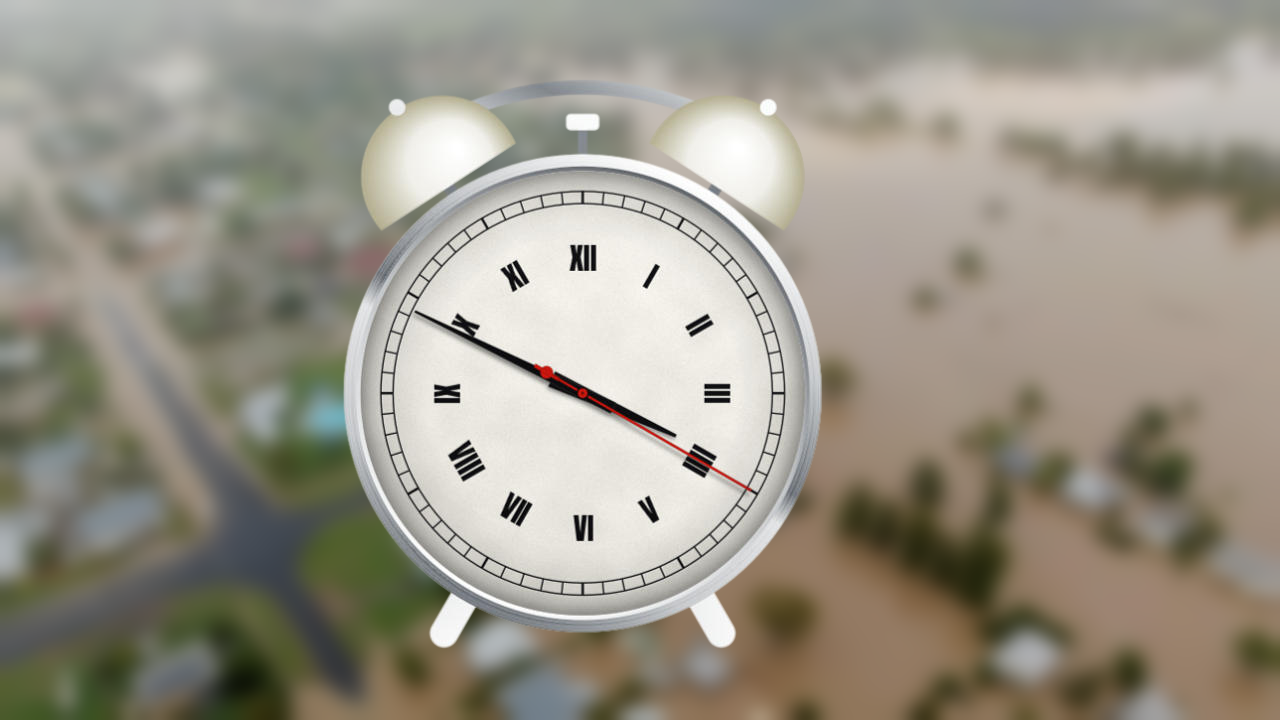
3:49:20
